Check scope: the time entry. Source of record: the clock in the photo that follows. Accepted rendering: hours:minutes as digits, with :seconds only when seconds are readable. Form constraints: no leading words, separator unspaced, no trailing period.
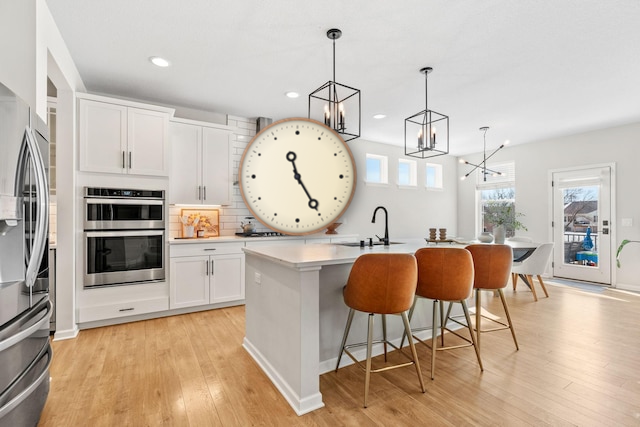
11:25
